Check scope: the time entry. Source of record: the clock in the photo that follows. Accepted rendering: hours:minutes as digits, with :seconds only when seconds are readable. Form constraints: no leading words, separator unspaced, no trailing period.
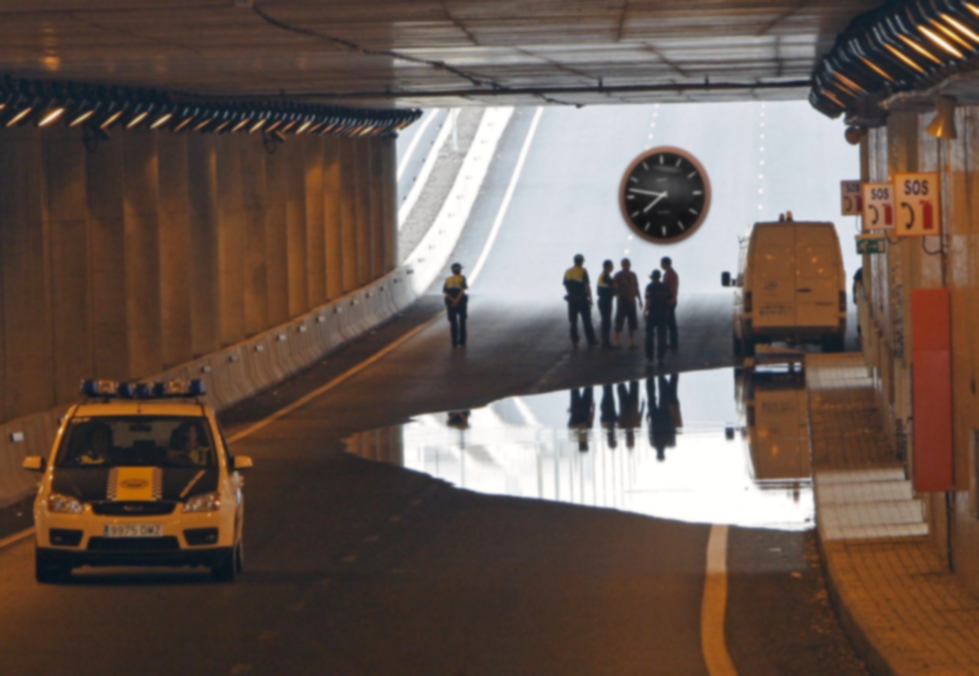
7:47
